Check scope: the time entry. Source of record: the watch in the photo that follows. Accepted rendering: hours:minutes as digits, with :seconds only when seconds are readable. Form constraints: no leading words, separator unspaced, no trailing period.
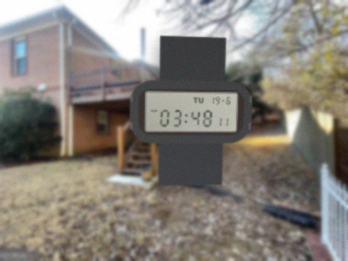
3:48:11
